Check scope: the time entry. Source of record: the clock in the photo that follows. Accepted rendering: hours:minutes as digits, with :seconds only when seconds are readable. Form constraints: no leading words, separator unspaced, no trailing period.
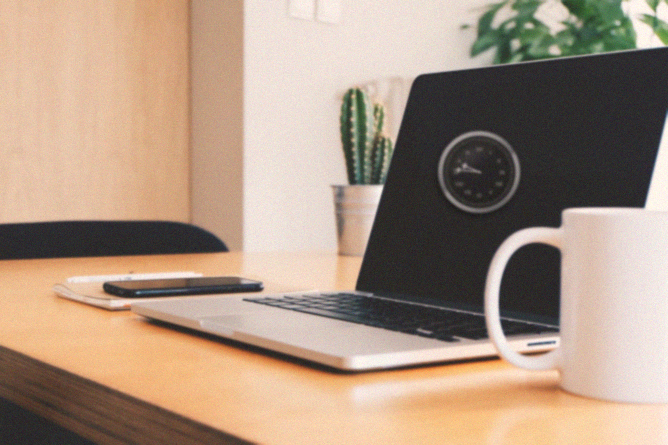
9:46
